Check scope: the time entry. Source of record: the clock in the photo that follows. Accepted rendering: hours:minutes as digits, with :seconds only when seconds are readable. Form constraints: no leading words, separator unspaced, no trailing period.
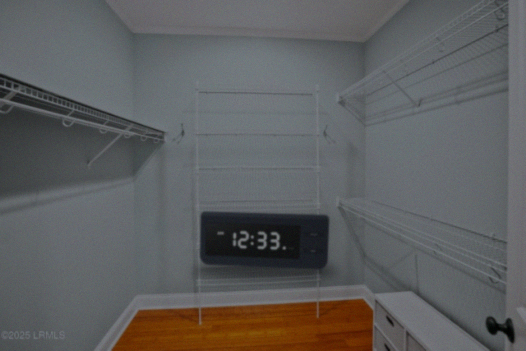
12:33
